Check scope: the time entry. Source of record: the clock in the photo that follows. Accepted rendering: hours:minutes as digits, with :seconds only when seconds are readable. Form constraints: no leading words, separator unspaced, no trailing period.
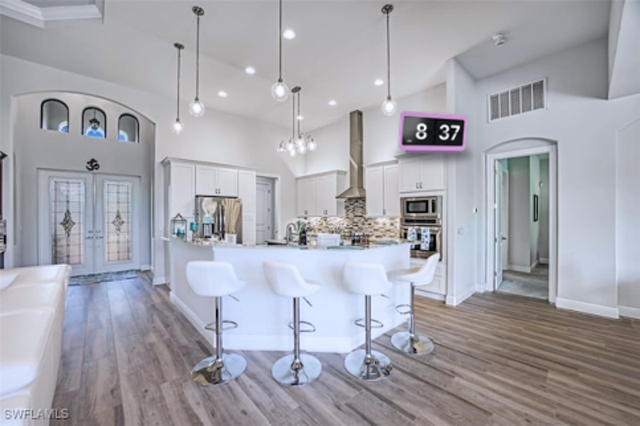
8:37
